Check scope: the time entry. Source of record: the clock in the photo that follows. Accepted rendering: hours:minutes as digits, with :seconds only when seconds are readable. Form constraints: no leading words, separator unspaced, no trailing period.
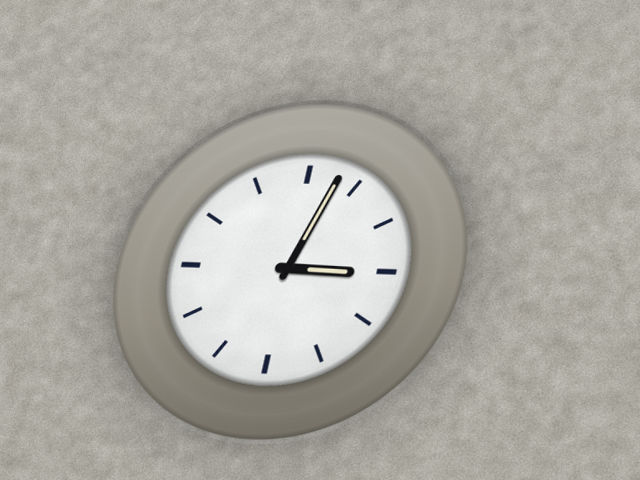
3:03
